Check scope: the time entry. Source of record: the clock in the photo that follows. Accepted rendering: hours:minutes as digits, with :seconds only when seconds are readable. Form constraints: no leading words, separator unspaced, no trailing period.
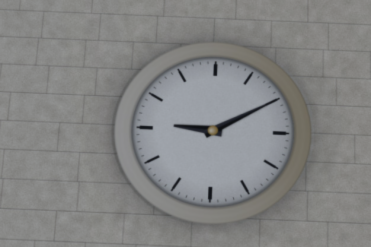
9:10
